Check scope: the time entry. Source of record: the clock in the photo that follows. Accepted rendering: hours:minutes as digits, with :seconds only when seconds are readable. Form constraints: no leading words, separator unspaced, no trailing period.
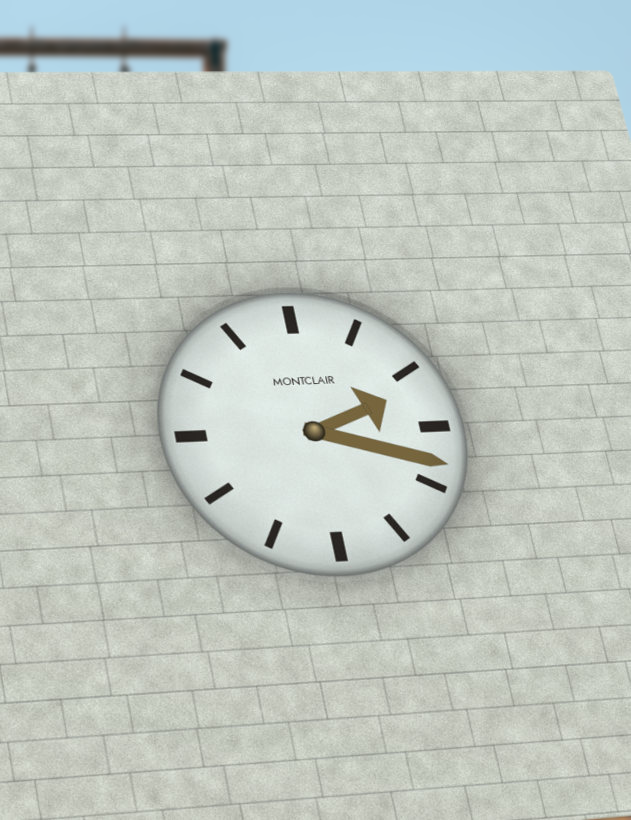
2:18
